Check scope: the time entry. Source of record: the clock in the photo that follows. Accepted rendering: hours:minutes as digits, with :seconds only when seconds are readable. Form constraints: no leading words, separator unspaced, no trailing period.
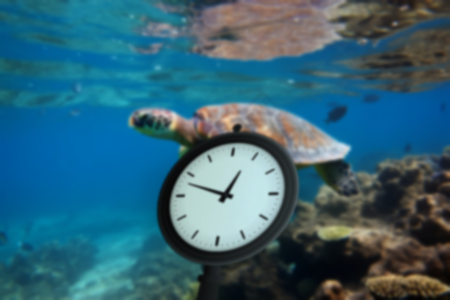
12:48
